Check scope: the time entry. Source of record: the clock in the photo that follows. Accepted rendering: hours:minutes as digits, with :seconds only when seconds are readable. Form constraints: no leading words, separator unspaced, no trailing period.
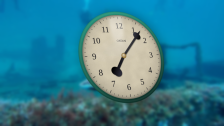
7:07
